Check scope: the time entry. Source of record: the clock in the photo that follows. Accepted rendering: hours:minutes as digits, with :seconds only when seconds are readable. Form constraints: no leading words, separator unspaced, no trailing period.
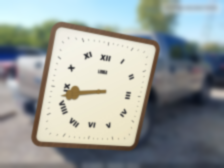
8:43
